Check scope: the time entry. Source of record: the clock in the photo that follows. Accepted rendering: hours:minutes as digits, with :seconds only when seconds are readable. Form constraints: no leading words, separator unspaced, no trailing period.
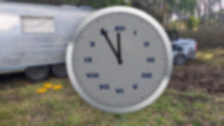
11:55
